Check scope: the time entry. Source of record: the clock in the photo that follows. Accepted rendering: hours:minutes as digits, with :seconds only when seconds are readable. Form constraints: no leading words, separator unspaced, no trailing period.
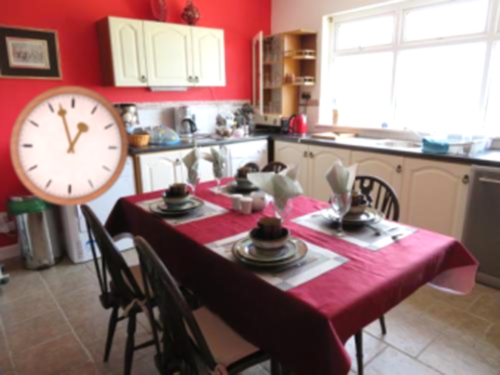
12:57
